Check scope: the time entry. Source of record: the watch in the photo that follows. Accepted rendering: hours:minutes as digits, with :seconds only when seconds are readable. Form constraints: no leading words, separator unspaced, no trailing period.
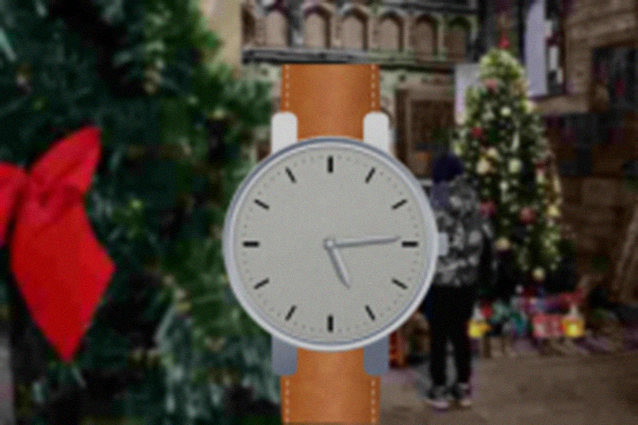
5:14
